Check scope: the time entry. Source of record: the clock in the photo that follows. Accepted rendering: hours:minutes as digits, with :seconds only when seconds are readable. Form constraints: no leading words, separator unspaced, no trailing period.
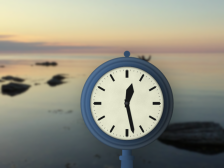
12:28
